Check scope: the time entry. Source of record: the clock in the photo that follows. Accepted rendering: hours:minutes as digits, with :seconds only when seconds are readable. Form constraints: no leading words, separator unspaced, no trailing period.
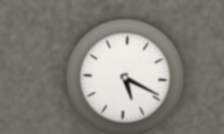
5:19
